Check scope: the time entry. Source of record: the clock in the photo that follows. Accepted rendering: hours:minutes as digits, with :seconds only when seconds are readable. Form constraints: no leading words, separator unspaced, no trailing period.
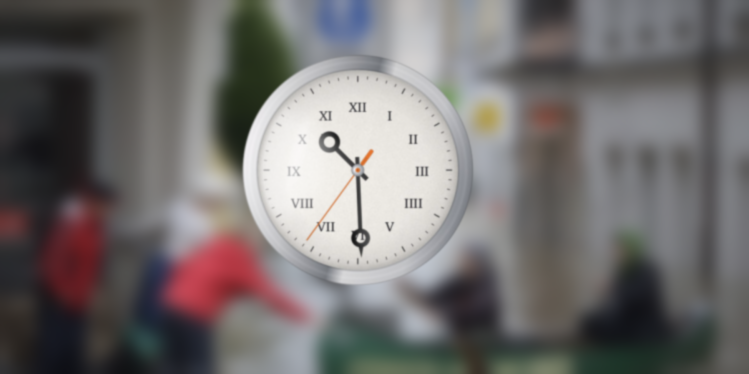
10:29:36
